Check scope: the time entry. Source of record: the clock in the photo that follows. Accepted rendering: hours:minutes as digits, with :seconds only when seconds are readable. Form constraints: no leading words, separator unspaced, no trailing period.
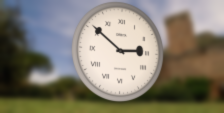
2:51
